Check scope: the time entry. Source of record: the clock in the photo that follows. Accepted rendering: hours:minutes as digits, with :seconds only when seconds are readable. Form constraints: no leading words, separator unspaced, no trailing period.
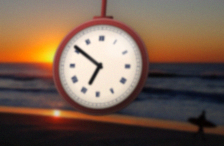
6:51
